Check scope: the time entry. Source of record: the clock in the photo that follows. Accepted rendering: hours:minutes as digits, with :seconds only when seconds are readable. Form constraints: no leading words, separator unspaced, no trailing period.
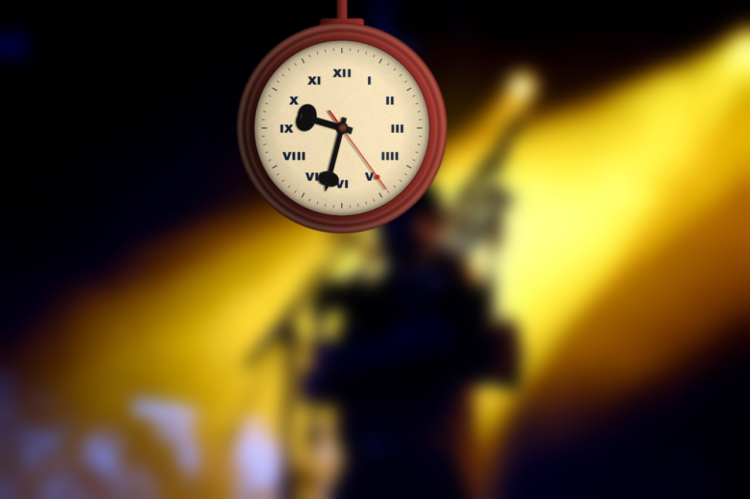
9:32:24
